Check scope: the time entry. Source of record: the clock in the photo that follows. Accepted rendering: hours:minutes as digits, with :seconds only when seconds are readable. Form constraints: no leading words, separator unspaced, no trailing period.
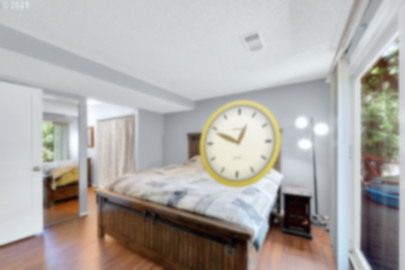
12:49
